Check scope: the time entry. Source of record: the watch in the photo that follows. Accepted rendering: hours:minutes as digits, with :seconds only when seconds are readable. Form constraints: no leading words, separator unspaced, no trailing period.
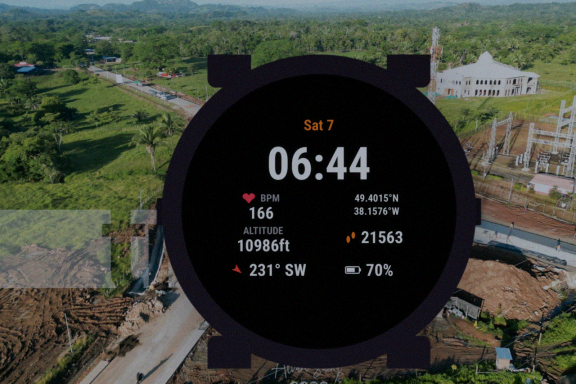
6:44
